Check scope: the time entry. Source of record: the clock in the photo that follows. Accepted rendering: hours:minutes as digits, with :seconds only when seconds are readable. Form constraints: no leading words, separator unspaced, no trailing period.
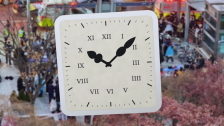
10:08
